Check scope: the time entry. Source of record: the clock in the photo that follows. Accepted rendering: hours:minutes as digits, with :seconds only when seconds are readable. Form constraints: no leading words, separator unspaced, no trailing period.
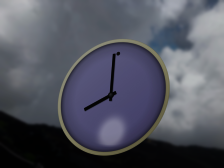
7:59
